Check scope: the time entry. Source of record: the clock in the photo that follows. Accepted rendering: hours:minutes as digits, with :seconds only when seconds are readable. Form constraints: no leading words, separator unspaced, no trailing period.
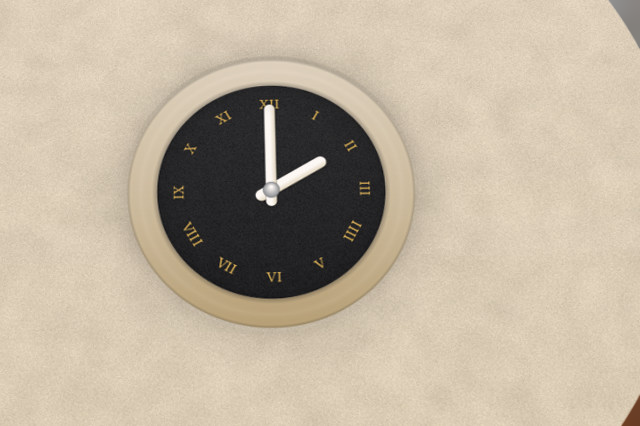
2:00
